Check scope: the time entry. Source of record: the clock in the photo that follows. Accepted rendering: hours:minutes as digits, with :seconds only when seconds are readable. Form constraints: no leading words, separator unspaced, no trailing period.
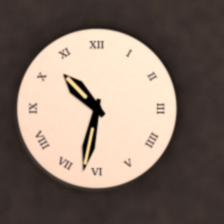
10:32
